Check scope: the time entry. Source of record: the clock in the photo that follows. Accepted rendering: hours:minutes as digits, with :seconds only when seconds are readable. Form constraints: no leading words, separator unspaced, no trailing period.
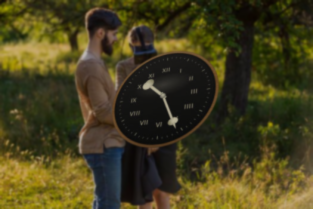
10:26
